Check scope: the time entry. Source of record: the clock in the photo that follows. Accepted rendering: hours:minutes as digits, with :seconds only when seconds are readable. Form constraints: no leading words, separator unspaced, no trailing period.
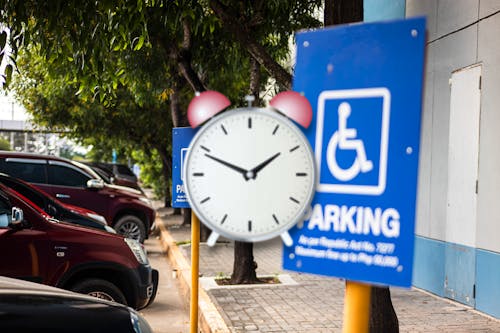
1:49
